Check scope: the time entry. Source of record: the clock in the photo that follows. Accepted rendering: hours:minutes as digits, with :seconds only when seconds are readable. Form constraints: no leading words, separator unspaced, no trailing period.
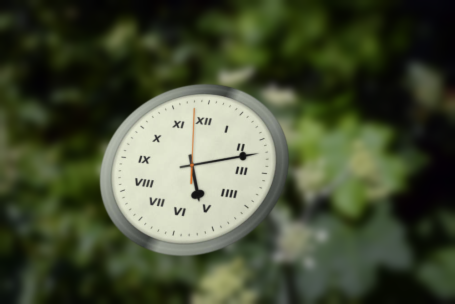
5:11:58
